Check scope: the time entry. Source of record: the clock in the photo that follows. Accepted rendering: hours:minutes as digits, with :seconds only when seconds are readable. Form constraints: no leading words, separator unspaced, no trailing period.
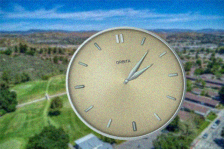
2:07
